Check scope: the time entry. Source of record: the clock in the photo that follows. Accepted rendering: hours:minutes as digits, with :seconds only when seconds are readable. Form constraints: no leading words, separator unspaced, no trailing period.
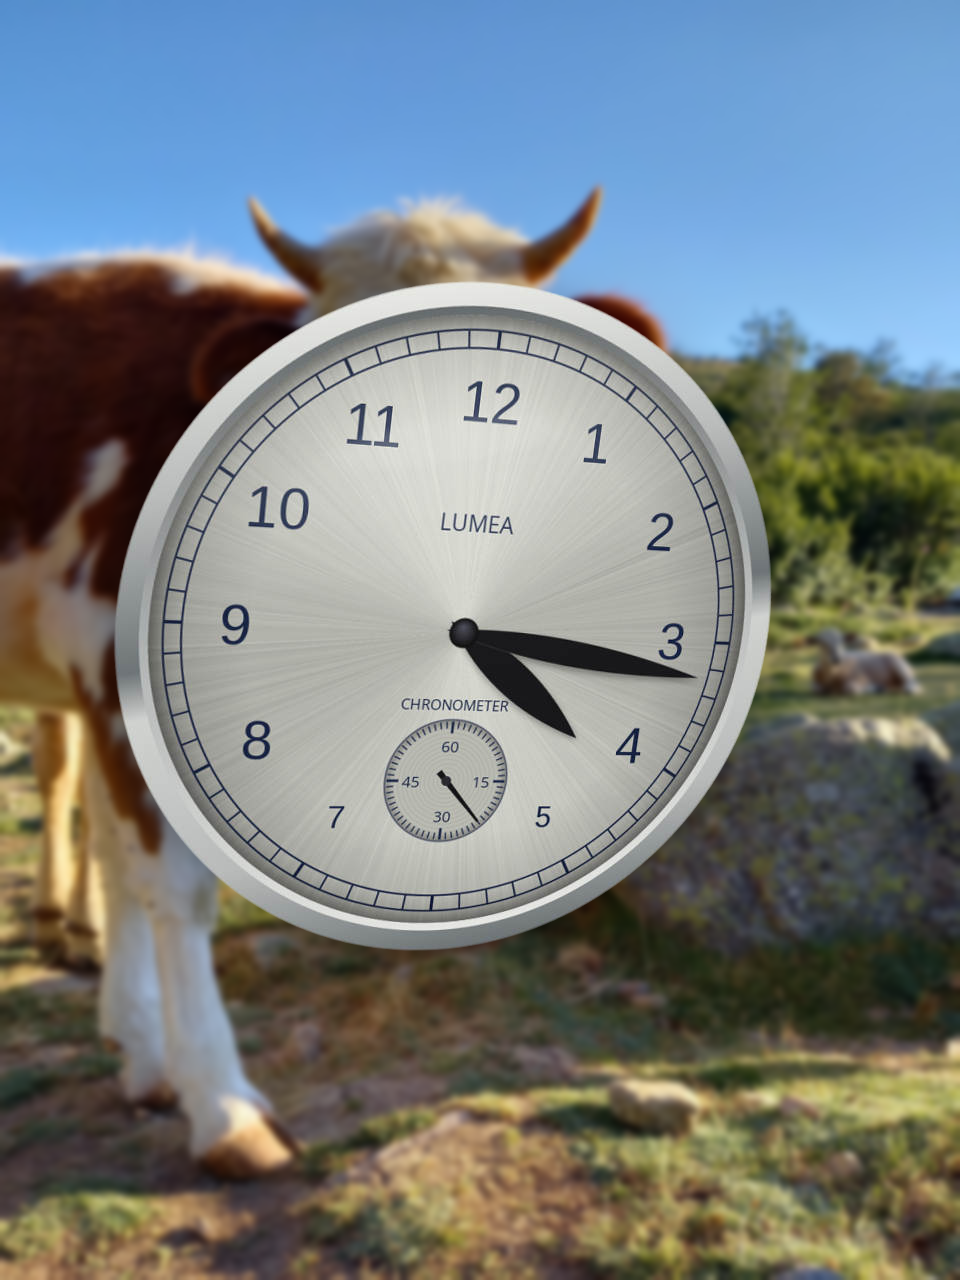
4:16:23
